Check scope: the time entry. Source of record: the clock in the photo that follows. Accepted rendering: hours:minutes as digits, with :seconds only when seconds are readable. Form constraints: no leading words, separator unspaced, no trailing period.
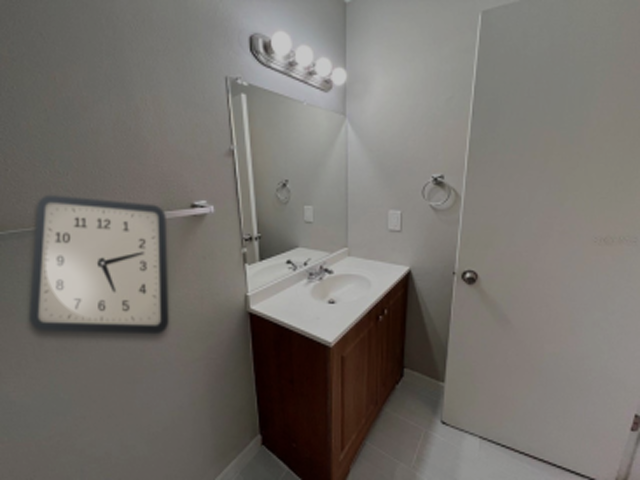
5:12
